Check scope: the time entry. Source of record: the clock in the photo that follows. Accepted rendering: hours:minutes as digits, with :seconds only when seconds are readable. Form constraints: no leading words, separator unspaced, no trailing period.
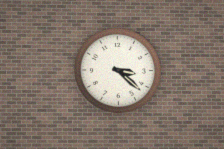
3:22
